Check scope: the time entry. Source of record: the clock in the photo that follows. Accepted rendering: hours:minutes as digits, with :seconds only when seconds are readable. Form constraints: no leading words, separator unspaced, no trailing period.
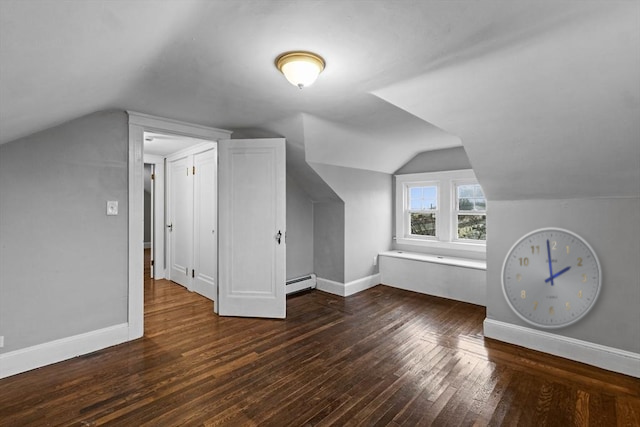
1:59
